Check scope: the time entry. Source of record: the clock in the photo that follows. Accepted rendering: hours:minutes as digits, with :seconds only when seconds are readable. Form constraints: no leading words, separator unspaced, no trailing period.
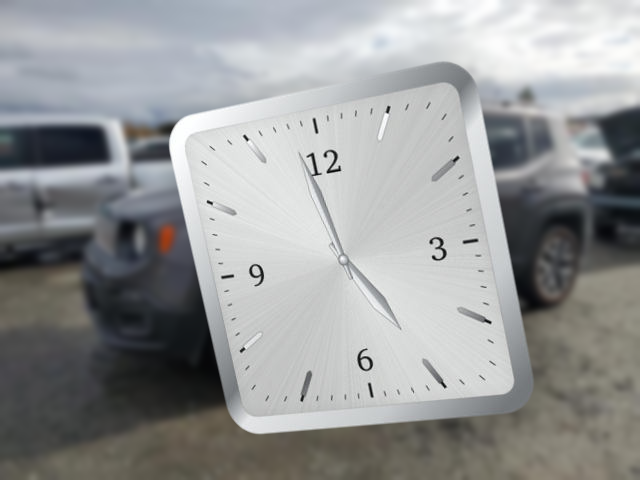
4:58
